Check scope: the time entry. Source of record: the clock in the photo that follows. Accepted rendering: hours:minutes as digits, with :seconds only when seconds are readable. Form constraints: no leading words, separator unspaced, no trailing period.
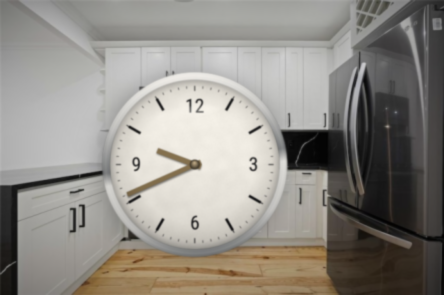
9:41
